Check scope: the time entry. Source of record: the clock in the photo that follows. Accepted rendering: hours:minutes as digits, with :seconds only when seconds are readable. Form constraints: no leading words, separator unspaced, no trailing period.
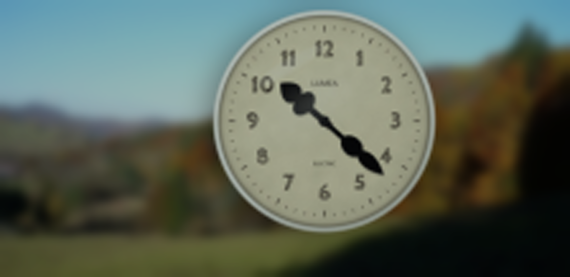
10:22
